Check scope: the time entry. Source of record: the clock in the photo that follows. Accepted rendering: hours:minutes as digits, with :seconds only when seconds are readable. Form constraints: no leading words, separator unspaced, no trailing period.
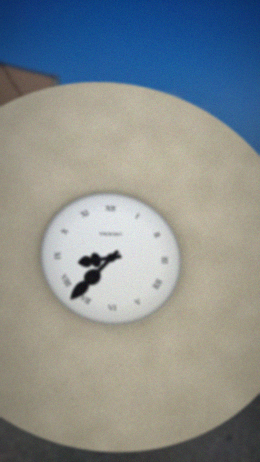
8:37
